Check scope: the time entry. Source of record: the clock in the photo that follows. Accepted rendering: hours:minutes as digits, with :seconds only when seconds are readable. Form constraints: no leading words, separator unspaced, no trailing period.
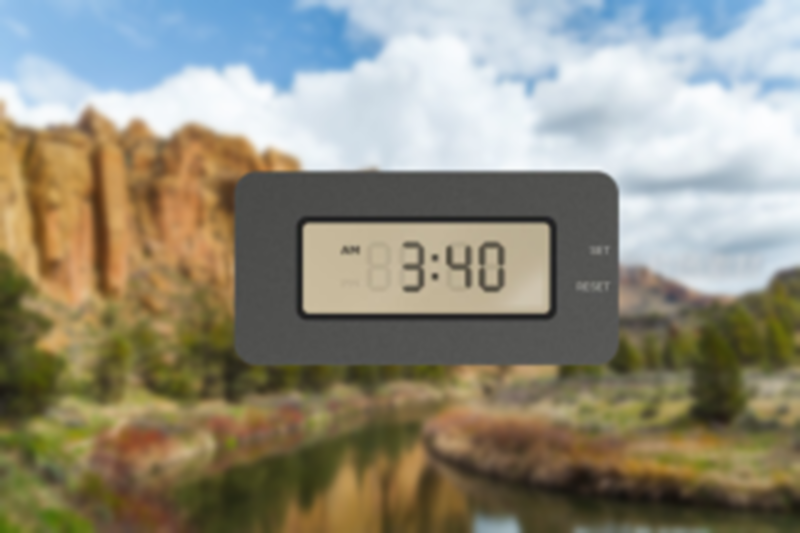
3:40
